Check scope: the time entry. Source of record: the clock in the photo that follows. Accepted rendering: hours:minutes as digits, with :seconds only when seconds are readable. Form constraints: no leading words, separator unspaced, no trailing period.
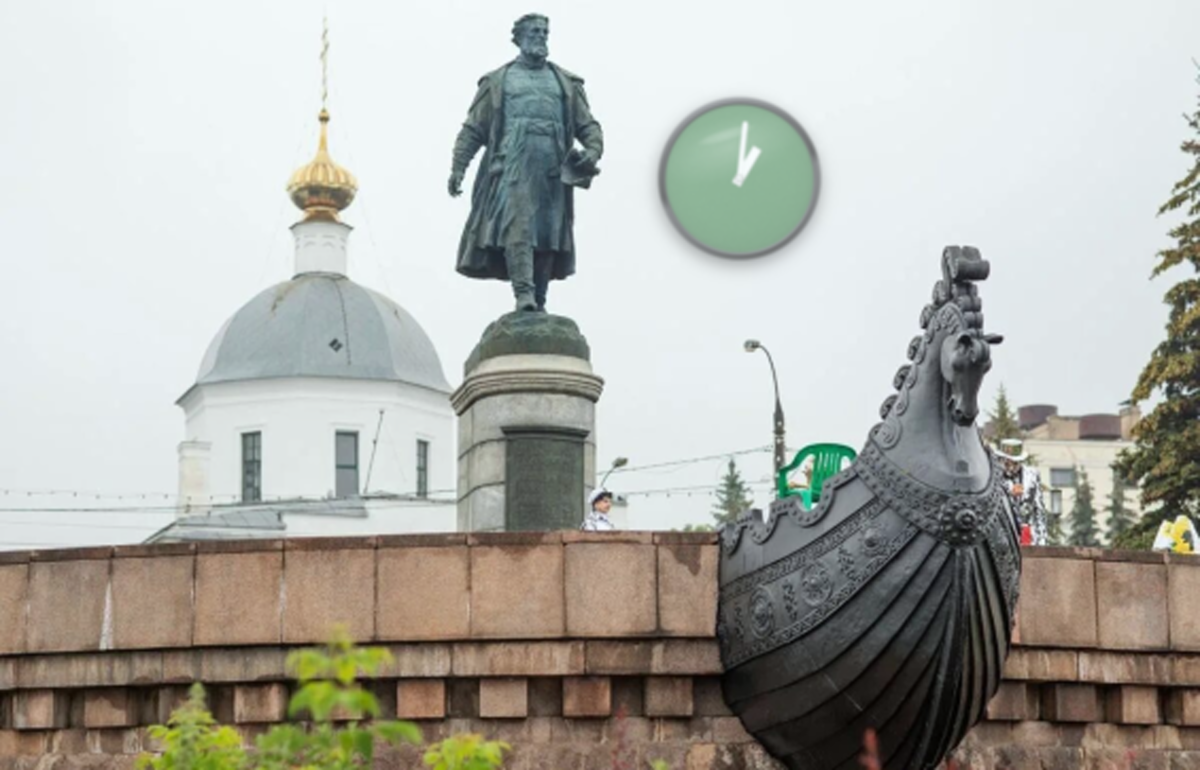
1:01
